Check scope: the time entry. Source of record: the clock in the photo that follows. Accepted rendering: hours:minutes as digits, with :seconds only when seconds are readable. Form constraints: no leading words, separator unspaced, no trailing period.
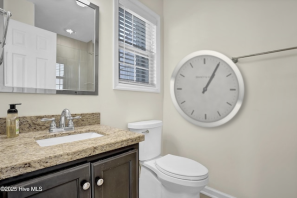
1:05
